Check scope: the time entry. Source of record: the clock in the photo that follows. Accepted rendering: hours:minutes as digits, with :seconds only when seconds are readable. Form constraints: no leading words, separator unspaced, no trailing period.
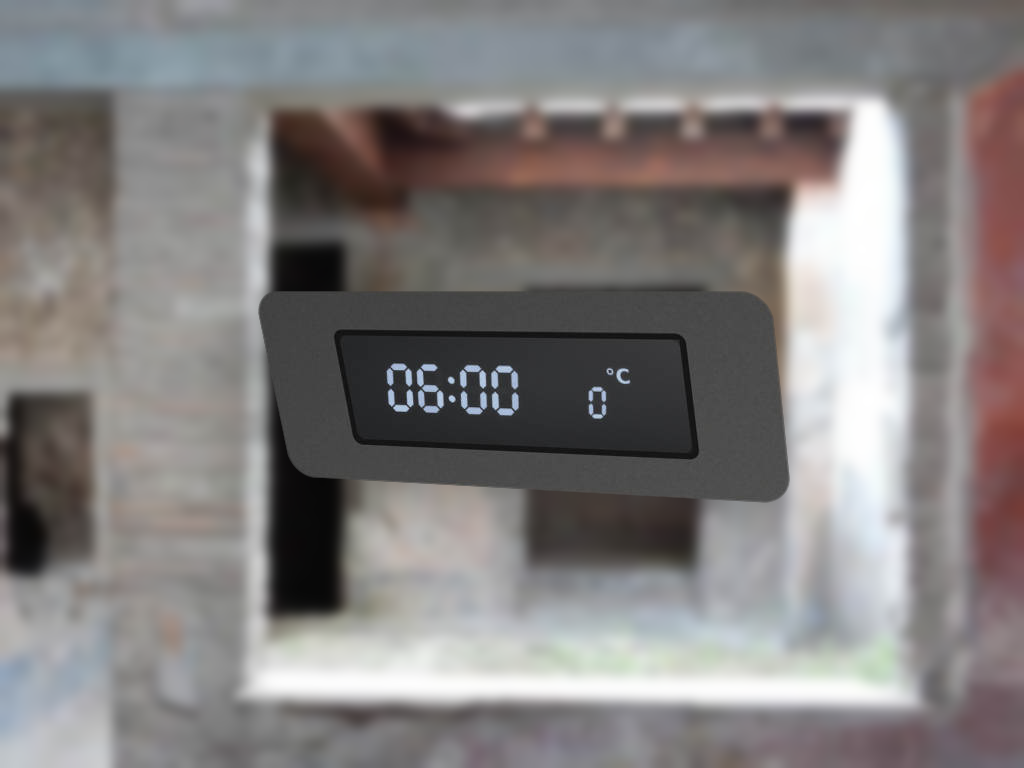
6:00
